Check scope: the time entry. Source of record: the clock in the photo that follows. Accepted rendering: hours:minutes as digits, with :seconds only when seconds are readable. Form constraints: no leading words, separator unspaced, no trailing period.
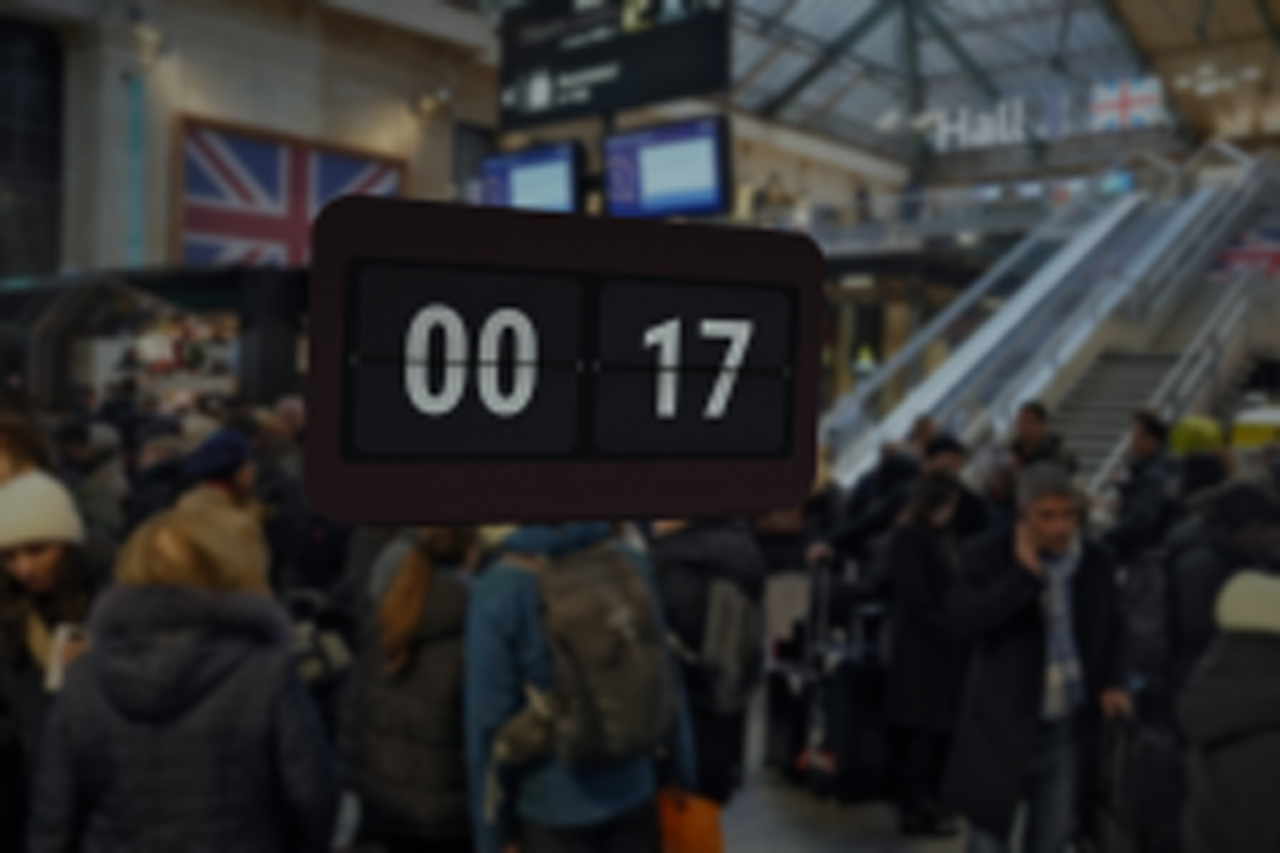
0:17
